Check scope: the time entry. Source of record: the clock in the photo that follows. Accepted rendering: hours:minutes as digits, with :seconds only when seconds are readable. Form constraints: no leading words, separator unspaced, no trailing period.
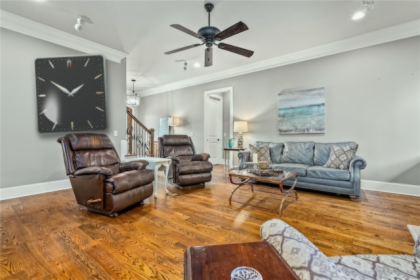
1:51
